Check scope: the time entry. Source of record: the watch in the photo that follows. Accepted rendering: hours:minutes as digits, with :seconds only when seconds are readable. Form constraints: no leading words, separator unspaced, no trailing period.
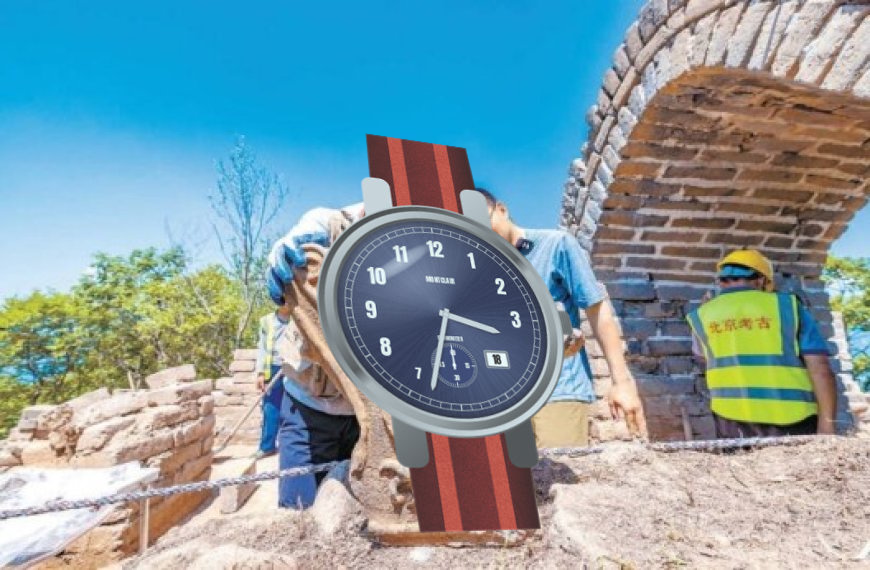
3:33
